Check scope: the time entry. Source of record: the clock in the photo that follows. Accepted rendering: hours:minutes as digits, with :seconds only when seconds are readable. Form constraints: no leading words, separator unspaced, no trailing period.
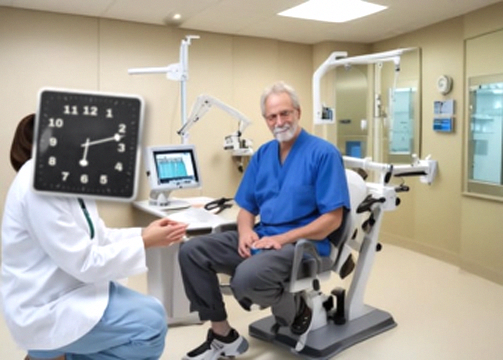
6:12
